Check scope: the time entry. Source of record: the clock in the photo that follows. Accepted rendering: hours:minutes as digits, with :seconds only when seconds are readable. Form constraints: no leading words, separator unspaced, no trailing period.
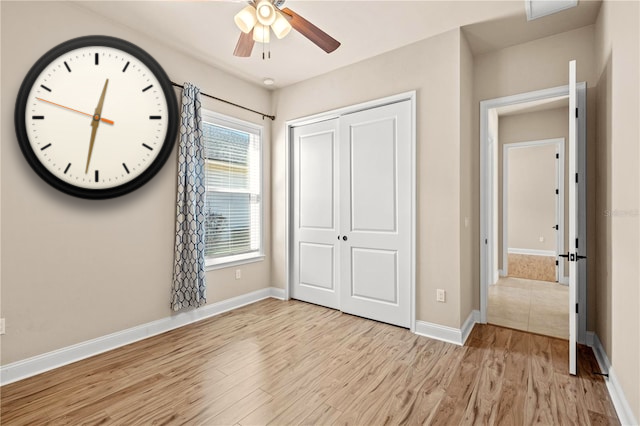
12:31:48
